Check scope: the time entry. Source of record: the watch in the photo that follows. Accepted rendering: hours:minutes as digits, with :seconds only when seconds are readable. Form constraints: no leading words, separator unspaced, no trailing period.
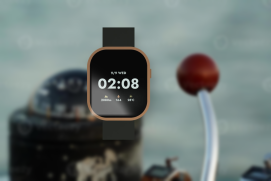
2:08
